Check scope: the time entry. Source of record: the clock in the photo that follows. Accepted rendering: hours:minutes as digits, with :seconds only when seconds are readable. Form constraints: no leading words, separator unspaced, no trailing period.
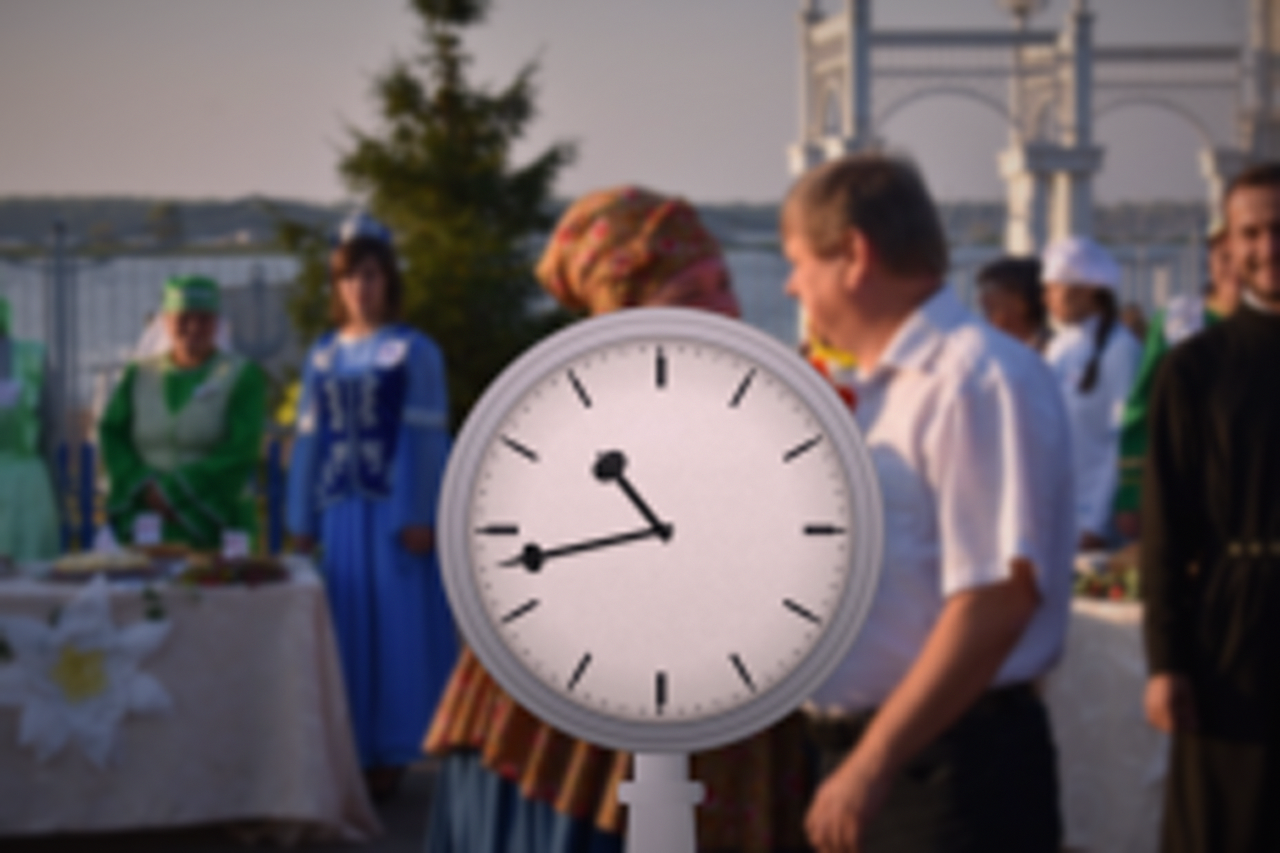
10:43
